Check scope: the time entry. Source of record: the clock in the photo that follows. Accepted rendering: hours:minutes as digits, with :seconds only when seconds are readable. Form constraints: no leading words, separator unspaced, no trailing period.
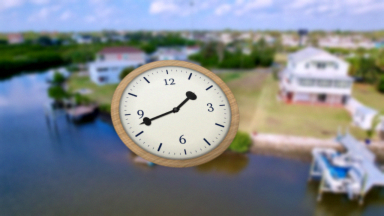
1:42
